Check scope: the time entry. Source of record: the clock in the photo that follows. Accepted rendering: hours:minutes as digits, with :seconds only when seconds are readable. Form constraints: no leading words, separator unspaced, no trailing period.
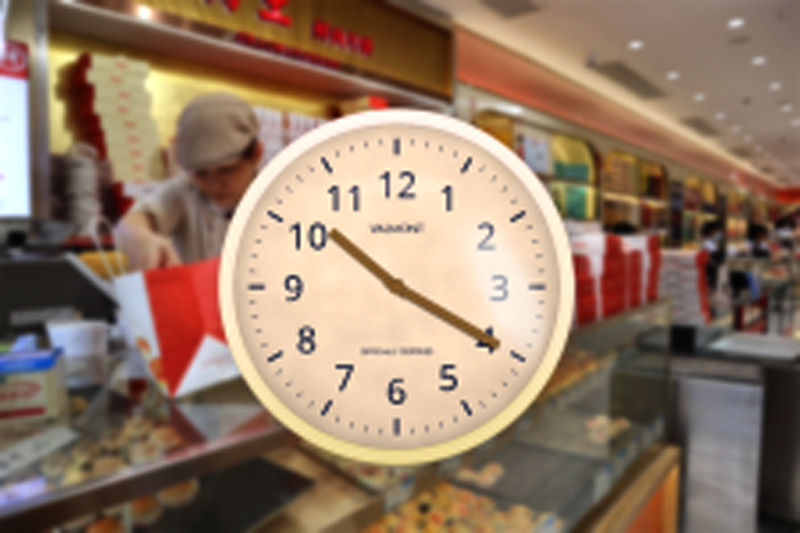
10:20
